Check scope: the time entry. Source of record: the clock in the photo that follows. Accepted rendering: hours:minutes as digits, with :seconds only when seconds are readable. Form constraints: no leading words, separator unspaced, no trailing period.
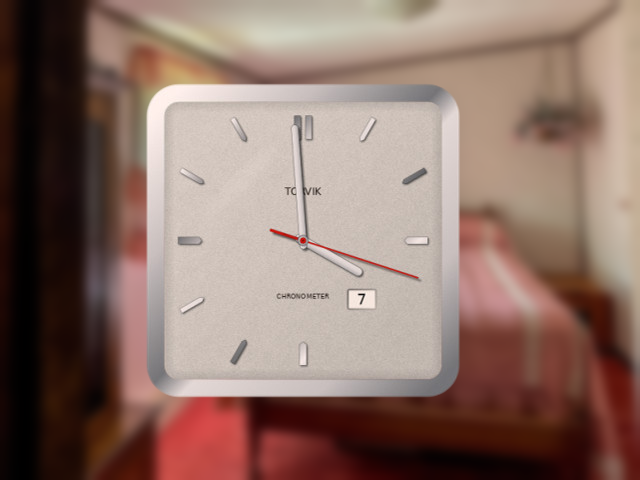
3:59:18
